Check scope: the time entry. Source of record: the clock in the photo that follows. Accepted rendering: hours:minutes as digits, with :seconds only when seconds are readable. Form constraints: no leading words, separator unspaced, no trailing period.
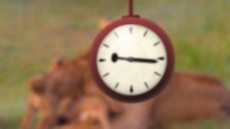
9:16
